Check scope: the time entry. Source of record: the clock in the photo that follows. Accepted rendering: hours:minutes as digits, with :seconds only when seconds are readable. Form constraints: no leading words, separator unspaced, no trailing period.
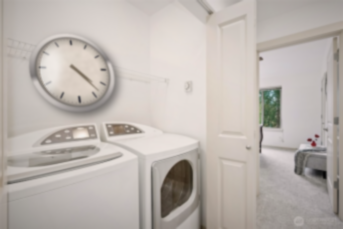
4:23
